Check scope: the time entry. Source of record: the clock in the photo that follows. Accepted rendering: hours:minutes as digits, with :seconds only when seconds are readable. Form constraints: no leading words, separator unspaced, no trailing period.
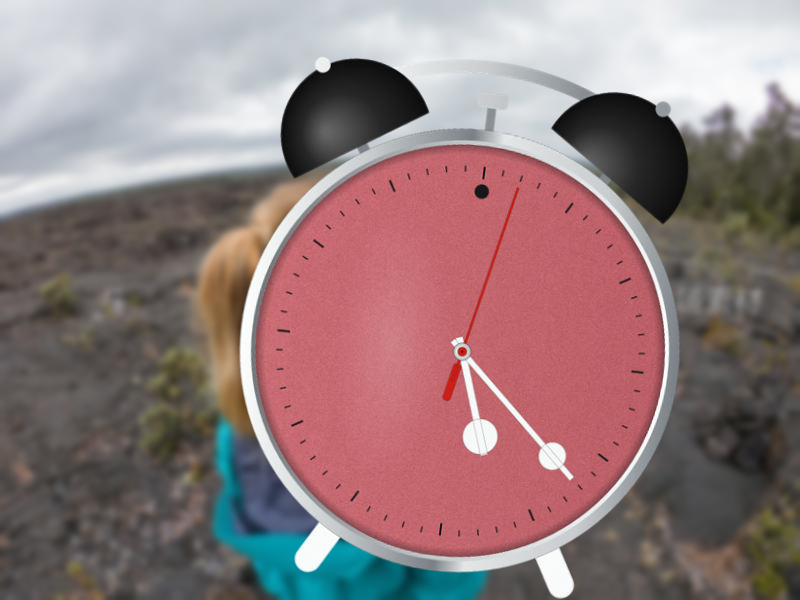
5:22:02
